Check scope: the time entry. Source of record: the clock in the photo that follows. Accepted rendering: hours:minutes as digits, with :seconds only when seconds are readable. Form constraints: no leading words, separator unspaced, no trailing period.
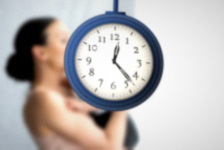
12:23
